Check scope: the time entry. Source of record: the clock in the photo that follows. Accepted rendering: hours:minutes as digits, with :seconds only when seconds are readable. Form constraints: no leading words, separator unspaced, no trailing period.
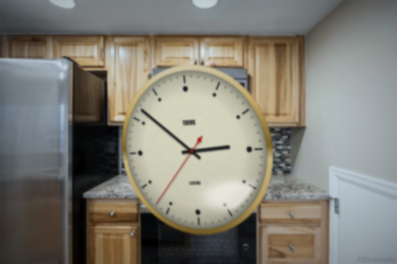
2:51:37
